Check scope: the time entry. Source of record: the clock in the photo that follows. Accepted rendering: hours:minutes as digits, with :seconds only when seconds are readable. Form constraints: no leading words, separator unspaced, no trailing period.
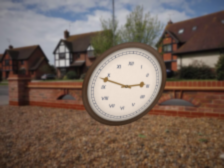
2:48
